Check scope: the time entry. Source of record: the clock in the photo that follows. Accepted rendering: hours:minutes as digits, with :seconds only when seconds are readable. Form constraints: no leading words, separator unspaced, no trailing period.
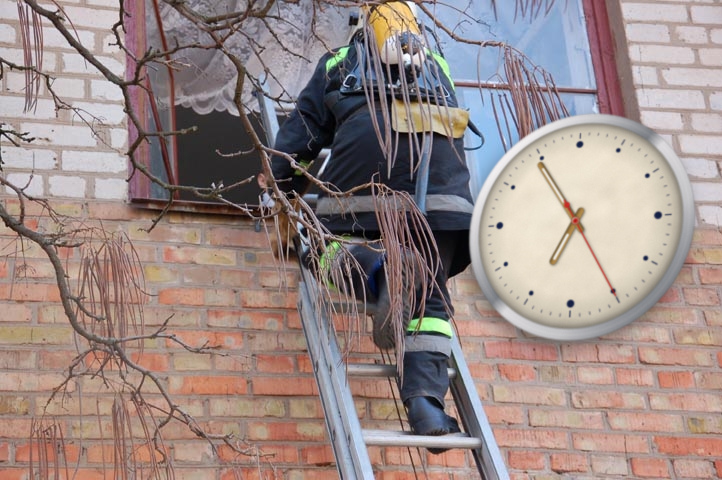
6:54:25
